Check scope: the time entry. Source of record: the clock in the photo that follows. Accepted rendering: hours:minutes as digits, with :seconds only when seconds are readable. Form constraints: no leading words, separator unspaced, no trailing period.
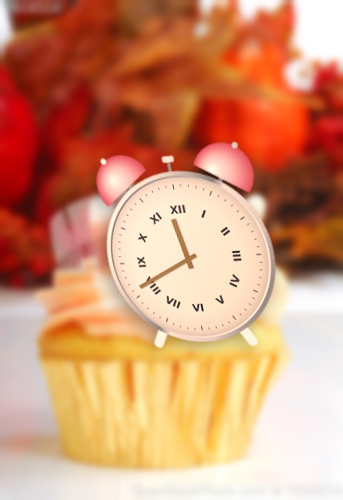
11:41
